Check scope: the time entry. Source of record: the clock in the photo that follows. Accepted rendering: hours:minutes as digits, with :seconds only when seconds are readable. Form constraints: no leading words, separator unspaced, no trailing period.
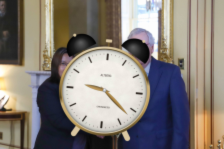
9:22
